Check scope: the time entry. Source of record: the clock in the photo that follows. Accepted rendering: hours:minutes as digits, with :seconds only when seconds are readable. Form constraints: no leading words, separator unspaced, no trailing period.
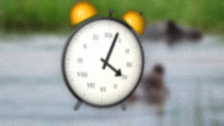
4:03
